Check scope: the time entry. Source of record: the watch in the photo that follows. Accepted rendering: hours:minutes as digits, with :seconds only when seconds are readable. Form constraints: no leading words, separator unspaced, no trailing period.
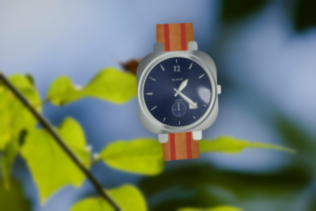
1:22
